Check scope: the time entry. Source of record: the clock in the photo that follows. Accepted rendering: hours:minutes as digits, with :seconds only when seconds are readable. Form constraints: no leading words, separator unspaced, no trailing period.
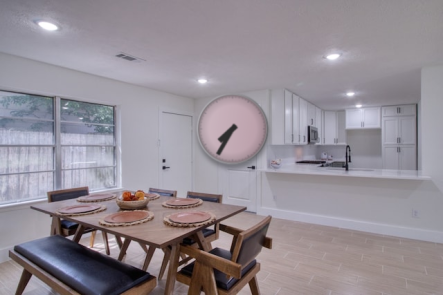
7:35
